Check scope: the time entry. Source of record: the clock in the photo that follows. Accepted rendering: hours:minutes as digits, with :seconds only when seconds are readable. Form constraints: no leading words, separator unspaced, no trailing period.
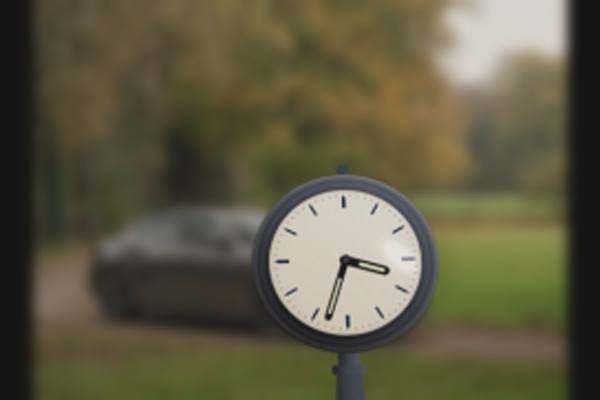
3:33
